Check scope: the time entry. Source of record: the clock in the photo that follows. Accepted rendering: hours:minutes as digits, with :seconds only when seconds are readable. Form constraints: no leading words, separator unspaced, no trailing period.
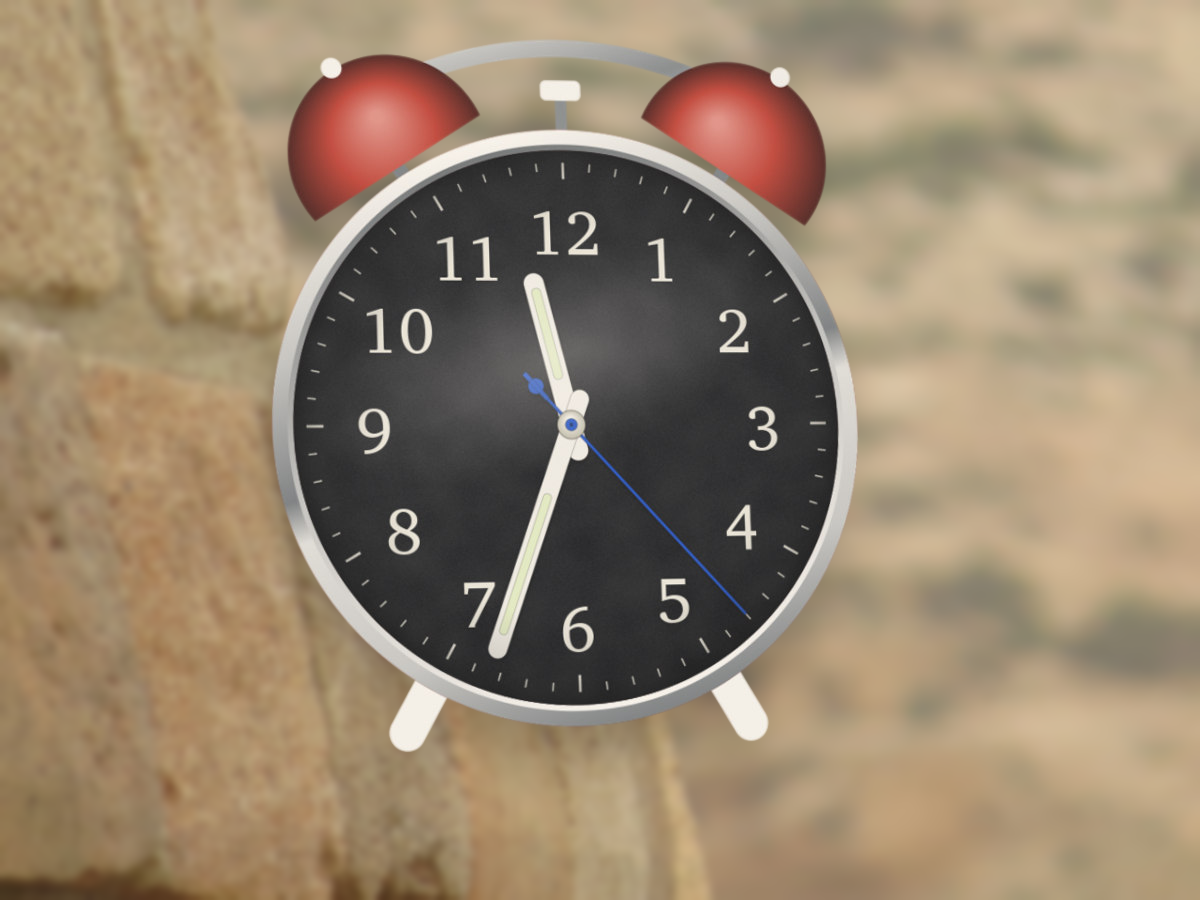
11:33:23
